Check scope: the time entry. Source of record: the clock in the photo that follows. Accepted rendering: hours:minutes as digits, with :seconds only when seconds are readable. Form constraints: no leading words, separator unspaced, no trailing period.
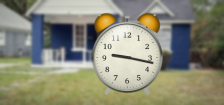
9:17
